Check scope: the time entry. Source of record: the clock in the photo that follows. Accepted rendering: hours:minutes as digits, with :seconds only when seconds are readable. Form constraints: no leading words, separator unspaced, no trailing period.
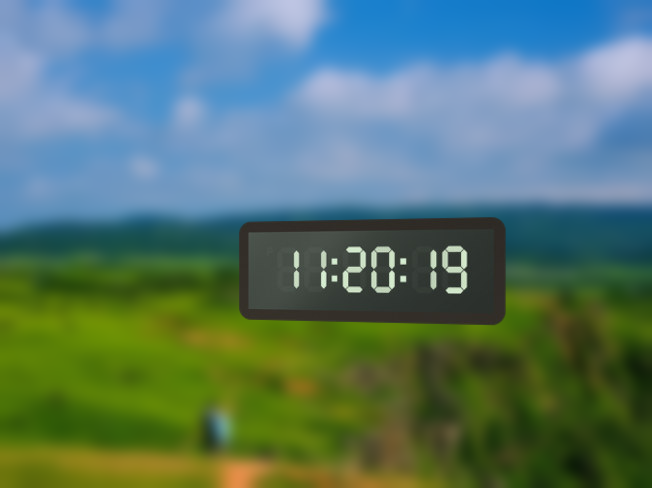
11:20:19
